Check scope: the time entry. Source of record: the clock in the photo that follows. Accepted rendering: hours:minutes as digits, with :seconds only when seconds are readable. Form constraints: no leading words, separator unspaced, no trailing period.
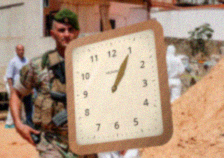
1:05
